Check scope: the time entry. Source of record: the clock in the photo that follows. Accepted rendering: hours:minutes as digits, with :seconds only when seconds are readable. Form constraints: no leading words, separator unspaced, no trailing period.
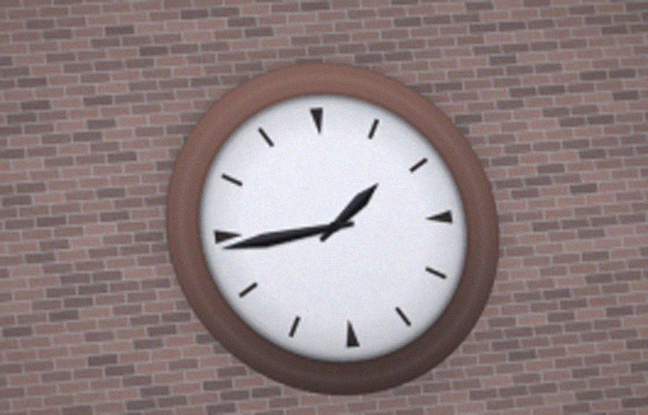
1:44
